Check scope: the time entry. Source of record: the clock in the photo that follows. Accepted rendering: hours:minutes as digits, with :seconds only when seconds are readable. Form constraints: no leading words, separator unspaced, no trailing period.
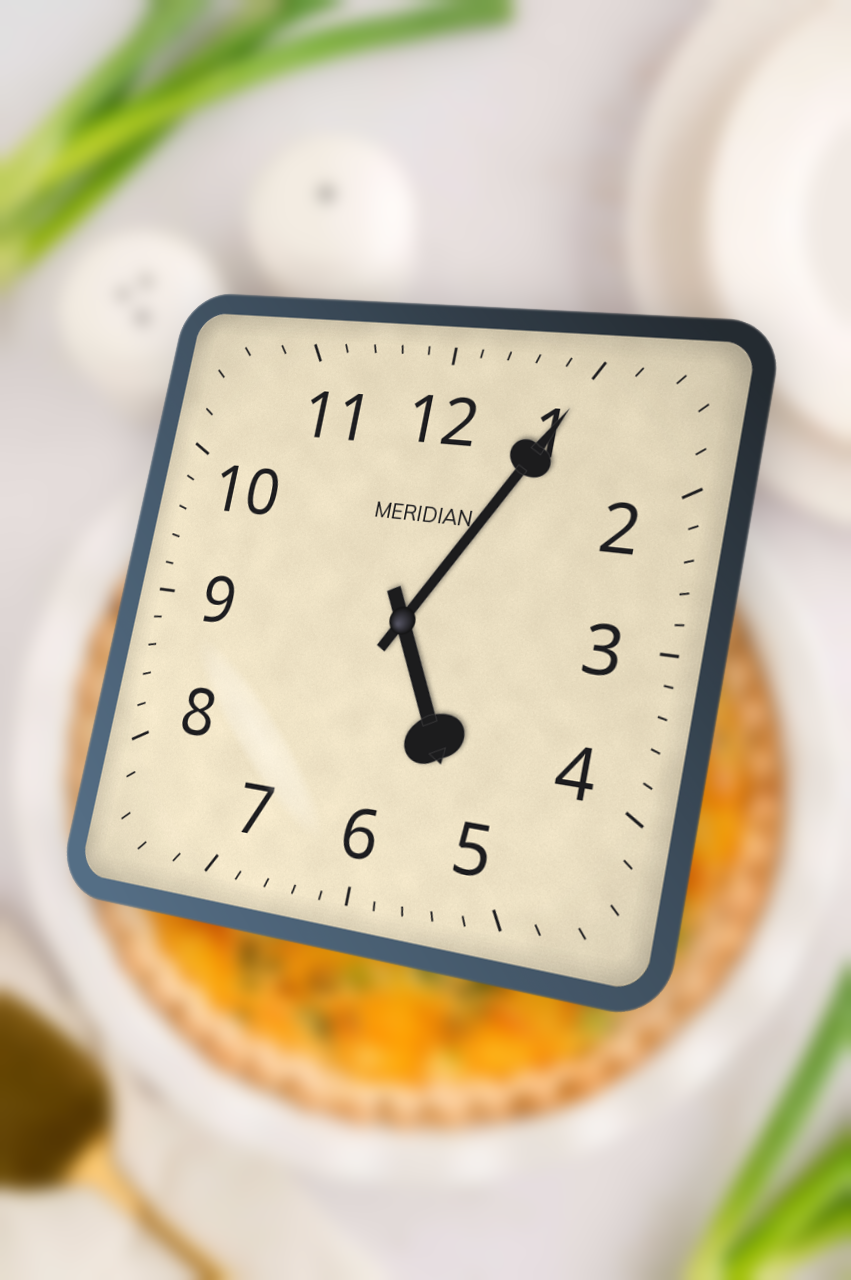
5:05
